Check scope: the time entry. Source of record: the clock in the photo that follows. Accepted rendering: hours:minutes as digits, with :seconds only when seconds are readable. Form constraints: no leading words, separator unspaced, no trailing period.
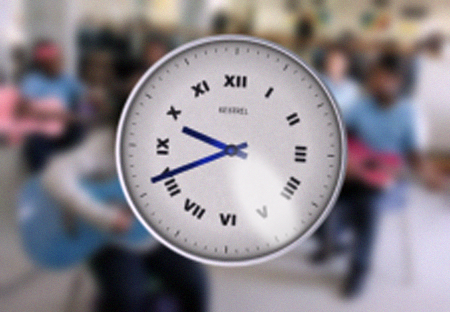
9:41
